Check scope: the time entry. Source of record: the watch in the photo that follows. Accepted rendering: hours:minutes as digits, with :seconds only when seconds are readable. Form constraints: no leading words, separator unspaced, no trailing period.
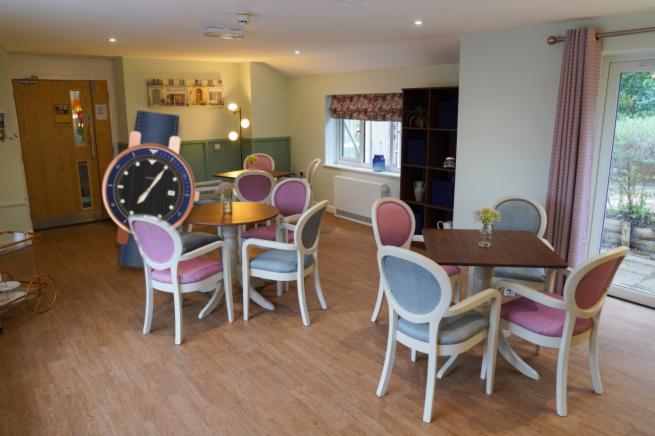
7:05
